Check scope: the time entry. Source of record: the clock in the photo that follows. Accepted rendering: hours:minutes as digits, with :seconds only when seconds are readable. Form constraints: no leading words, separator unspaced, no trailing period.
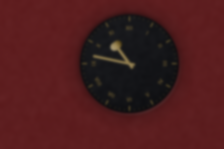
10:47
